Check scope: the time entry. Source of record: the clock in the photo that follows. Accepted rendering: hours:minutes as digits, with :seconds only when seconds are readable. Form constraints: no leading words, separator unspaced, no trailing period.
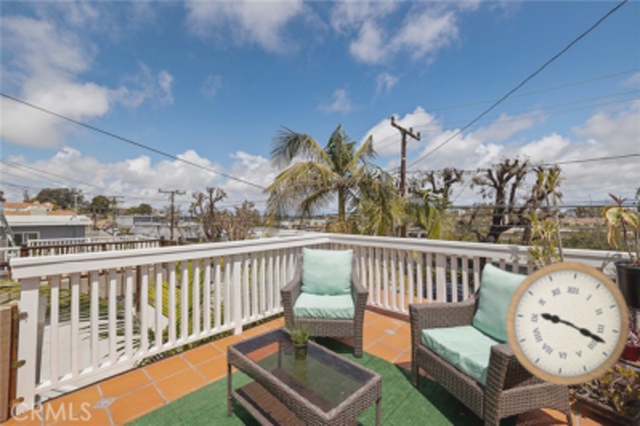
9:18
